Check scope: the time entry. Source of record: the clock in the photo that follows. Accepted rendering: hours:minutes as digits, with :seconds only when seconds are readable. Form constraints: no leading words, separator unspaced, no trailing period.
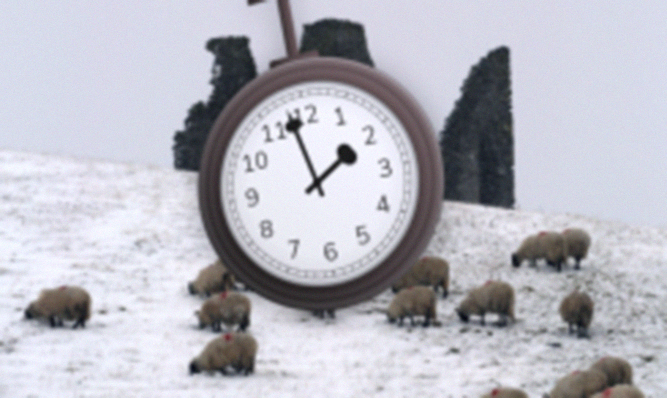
1:58
